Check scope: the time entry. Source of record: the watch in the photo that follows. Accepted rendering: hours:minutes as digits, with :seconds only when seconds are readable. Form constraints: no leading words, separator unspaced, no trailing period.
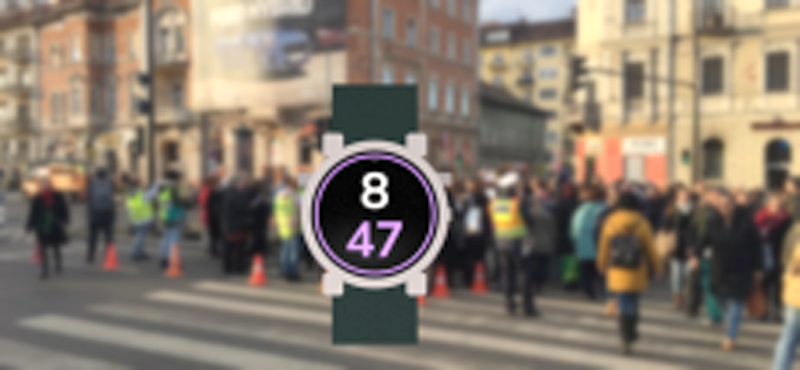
8:47
